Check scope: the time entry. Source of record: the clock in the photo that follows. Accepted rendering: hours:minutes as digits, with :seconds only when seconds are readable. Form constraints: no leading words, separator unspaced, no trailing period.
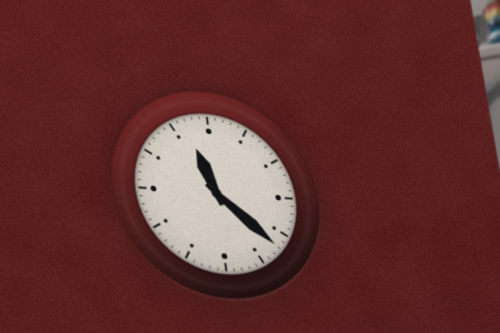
11:22
